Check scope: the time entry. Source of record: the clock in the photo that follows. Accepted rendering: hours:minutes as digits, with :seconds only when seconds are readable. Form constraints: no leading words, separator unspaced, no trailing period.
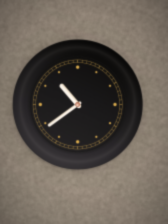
10:39
